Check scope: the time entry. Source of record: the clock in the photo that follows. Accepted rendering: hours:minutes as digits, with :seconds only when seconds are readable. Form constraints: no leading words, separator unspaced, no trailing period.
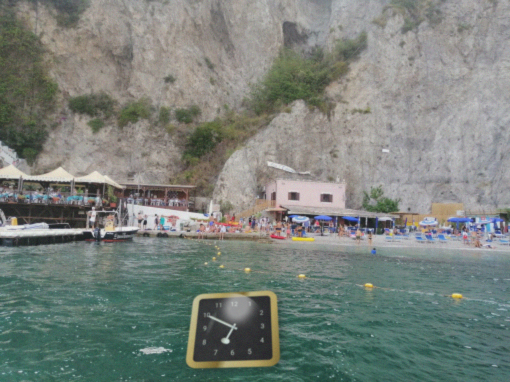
6:50
